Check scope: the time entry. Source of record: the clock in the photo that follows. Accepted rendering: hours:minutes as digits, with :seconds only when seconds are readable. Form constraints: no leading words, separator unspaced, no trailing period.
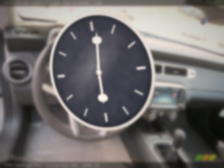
6:01
